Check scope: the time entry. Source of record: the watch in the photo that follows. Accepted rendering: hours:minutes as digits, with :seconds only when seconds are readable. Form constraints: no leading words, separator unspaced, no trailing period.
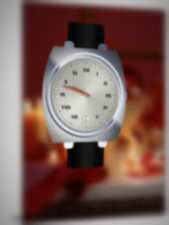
9:48
